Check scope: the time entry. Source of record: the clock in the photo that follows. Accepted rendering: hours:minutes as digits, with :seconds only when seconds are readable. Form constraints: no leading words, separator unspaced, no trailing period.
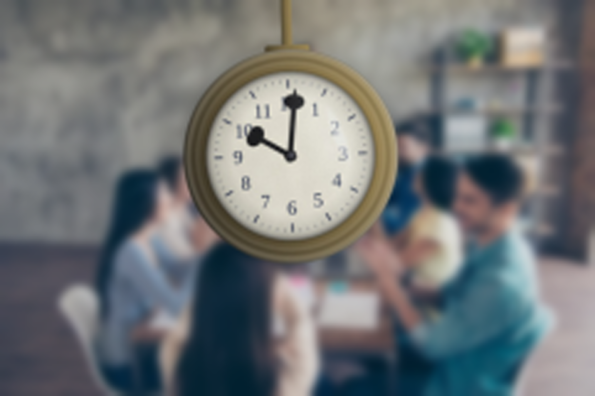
10:01
